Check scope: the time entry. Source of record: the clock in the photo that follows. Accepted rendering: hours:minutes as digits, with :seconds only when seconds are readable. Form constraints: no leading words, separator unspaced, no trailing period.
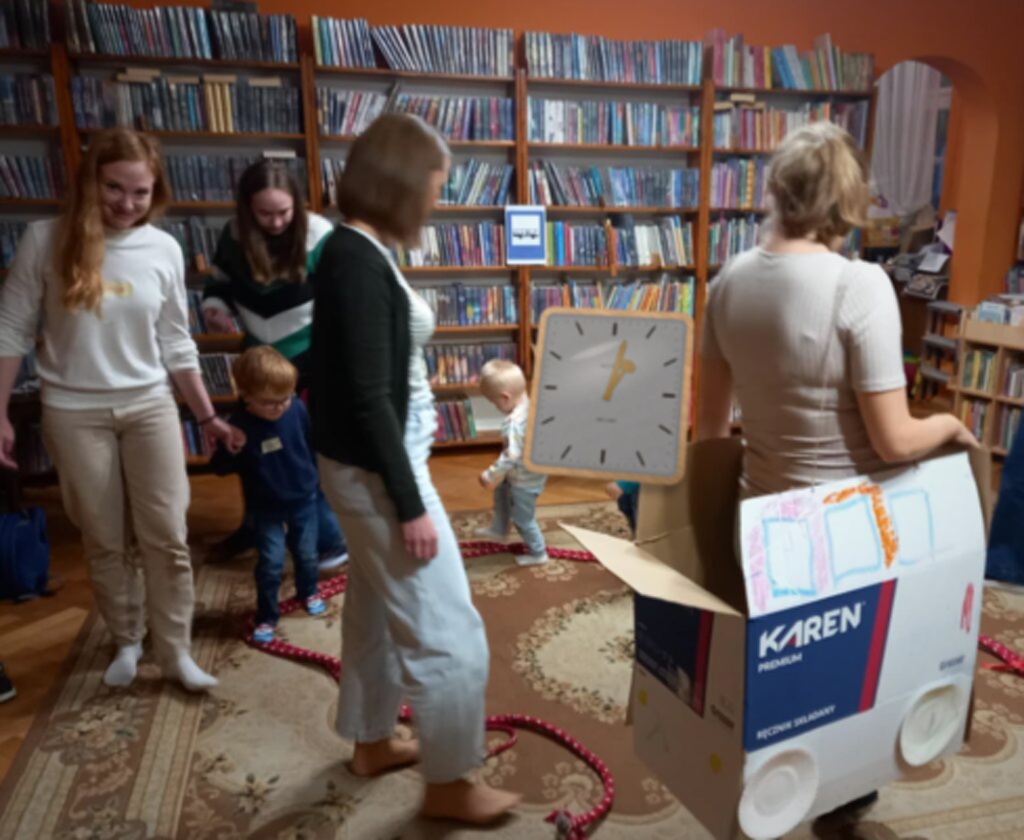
1:02
